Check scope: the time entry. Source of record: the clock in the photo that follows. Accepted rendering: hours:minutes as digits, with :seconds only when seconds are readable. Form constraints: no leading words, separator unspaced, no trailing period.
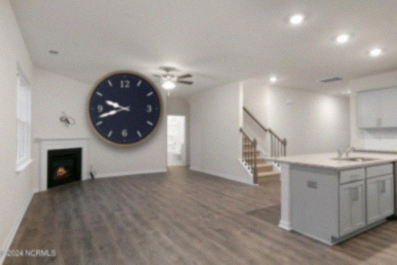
9:42
